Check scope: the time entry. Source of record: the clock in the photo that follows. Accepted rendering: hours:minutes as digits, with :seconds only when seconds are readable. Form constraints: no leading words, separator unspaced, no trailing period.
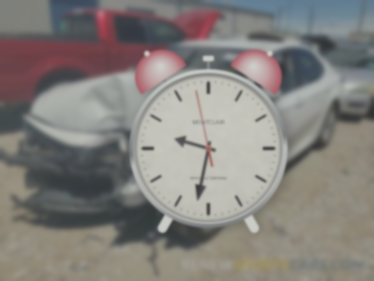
9:31:58
